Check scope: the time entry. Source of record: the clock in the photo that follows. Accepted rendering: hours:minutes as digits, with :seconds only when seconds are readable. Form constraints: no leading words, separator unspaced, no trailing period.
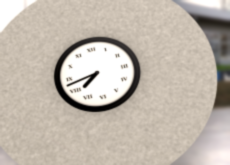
7:43
